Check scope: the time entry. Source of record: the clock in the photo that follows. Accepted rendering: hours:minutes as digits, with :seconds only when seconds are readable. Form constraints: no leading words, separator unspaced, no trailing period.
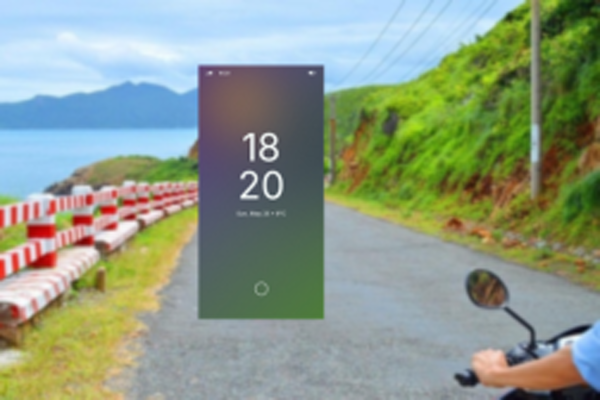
18:20
